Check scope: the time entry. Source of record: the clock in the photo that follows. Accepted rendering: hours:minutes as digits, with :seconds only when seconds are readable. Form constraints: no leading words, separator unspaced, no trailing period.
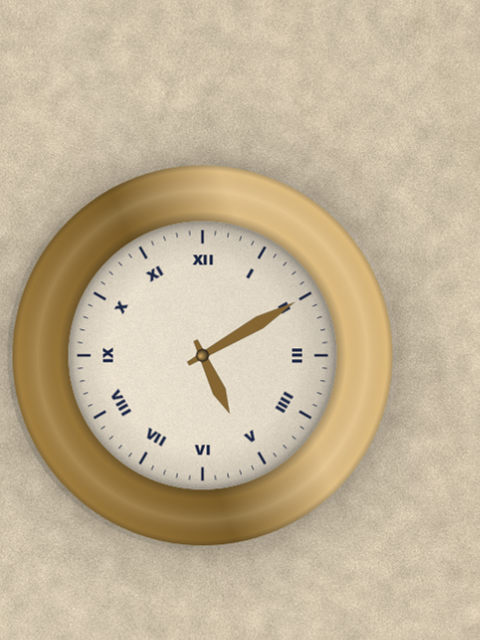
5:10
